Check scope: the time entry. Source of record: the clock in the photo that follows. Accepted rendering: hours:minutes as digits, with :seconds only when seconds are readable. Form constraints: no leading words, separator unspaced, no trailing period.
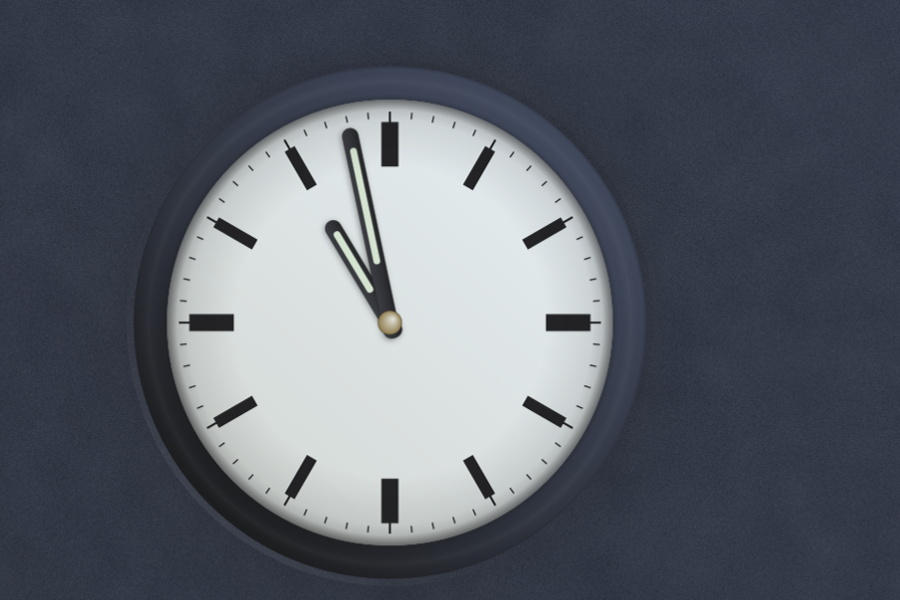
10:58
